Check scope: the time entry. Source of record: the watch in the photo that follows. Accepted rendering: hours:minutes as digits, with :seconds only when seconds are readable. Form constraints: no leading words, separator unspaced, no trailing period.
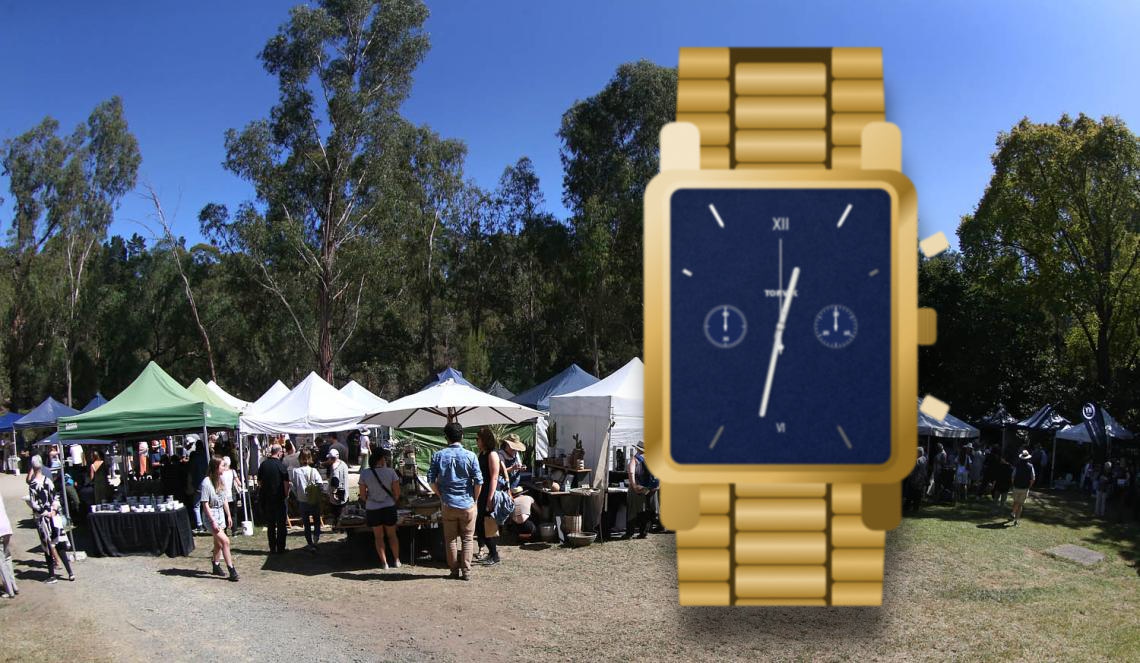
12:32
